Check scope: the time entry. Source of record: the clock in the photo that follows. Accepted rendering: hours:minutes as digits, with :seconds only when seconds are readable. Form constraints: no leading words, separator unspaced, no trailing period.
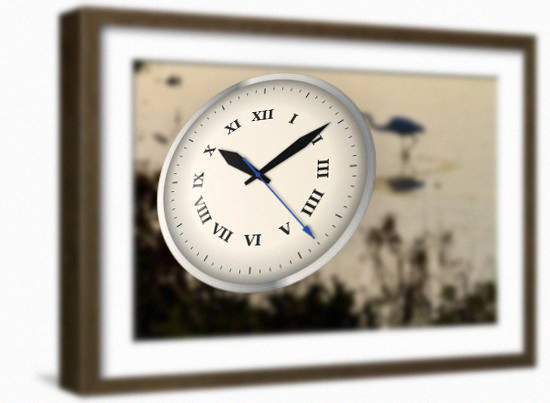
10:09:23
